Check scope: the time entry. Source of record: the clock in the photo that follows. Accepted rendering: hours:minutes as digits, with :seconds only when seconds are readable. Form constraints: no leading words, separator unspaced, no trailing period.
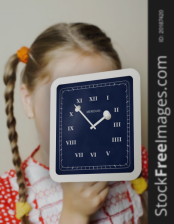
1:53
